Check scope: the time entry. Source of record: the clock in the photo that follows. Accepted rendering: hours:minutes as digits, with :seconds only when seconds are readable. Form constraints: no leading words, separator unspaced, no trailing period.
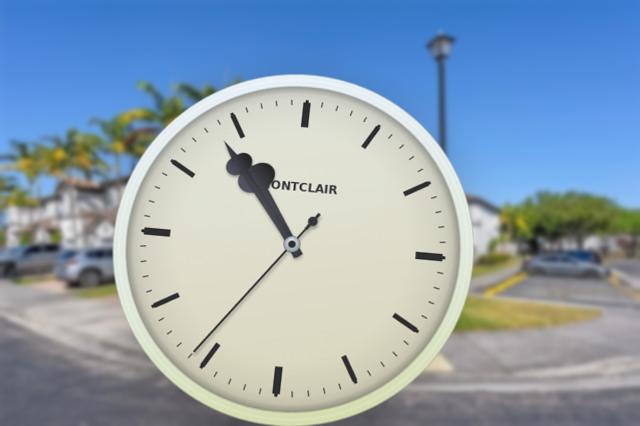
10:53:36
